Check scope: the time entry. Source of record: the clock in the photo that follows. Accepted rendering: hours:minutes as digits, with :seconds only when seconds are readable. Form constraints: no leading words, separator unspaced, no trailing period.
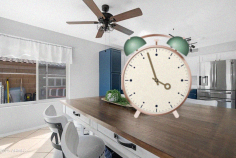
3:57
